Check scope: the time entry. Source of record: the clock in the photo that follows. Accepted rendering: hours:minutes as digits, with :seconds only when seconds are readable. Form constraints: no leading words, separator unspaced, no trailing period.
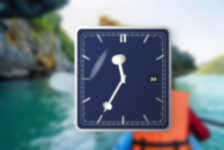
11:35
